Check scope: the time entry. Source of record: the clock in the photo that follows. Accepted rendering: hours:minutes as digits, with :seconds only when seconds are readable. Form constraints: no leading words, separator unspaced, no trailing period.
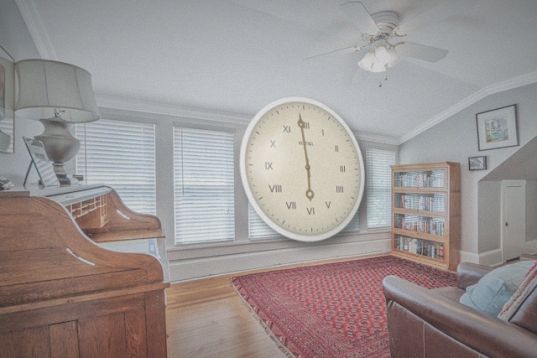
5:59
